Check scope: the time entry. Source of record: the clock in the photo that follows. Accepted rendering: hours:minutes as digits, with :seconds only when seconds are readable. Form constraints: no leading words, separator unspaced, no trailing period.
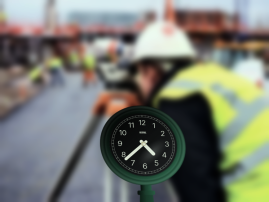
4:38
